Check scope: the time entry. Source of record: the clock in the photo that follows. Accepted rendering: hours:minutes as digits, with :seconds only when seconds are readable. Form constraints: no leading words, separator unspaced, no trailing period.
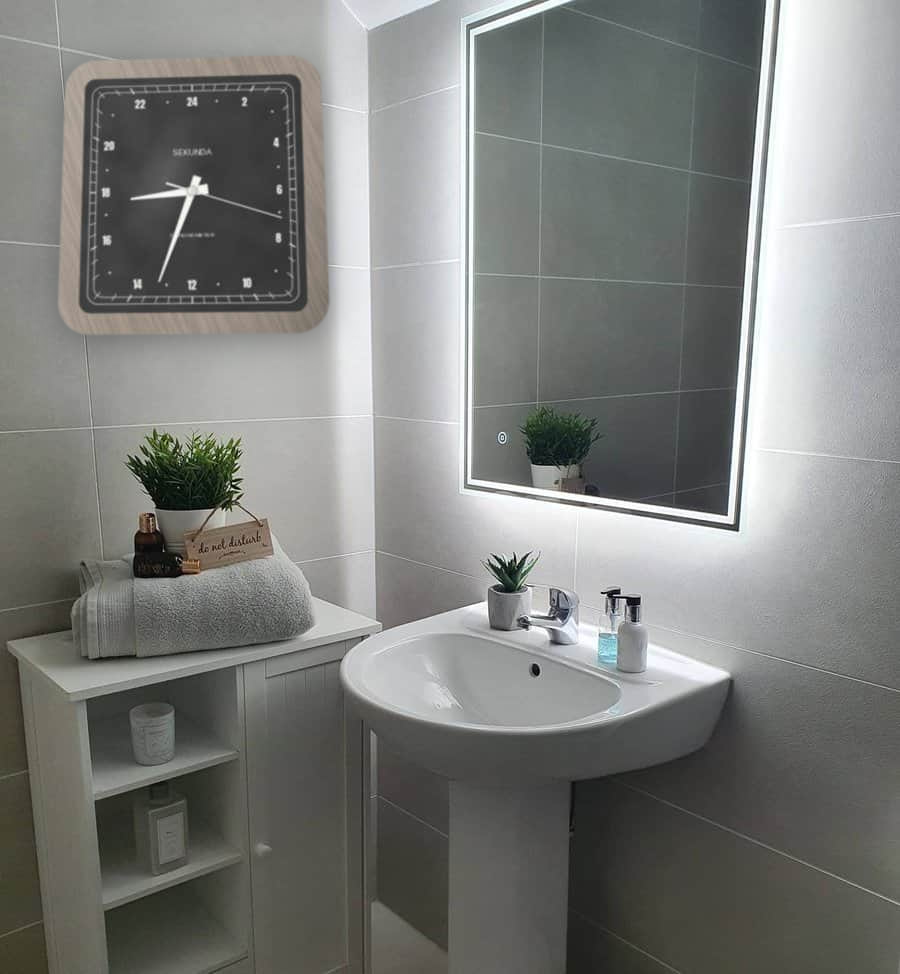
17:33:18
